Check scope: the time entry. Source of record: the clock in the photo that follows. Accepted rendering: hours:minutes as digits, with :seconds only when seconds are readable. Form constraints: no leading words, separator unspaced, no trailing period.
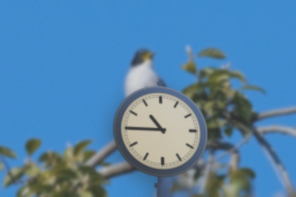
10:45
